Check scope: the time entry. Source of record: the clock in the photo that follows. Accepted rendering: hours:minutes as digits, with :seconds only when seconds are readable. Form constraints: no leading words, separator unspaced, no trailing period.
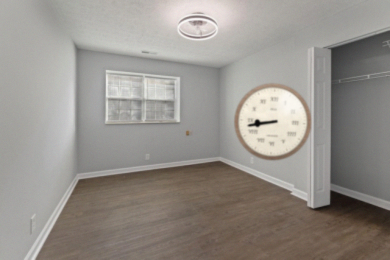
8:43
